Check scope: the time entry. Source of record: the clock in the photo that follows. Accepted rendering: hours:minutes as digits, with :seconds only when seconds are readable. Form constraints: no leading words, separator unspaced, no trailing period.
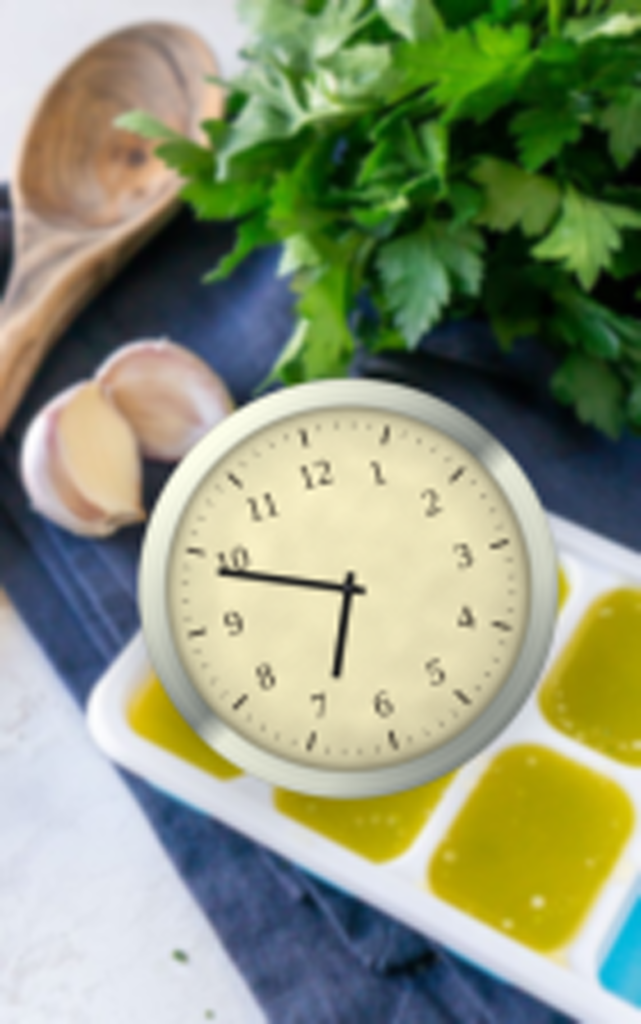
6:49
